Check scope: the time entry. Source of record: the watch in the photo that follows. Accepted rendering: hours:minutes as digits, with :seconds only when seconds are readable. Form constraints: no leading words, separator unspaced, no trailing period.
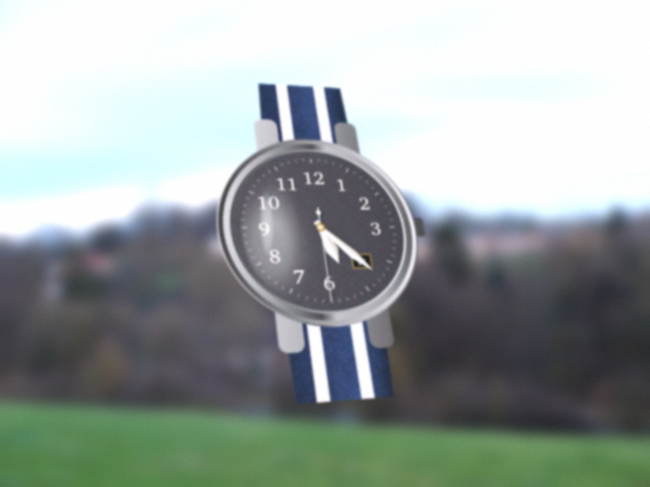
5:22:30
